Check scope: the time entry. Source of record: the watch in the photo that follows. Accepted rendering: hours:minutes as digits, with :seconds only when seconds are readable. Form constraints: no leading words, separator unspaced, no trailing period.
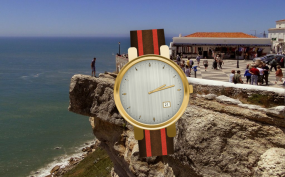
2:13
